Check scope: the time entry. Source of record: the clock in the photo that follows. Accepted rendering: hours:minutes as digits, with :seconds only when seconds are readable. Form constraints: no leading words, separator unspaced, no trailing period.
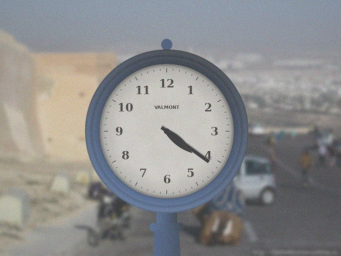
4:21
